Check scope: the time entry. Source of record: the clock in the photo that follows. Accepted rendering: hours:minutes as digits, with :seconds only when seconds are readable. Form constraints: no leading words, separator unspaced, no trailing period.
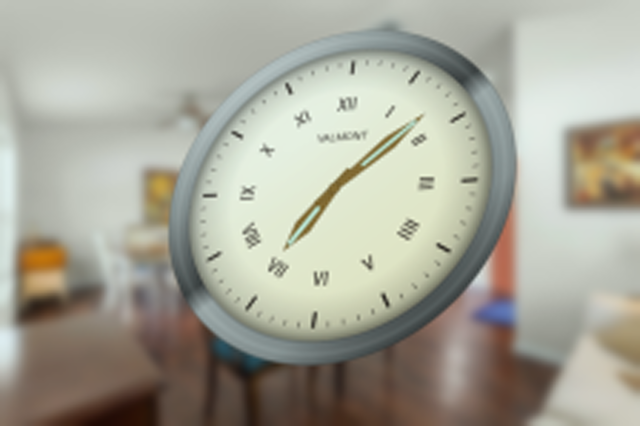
7:08
